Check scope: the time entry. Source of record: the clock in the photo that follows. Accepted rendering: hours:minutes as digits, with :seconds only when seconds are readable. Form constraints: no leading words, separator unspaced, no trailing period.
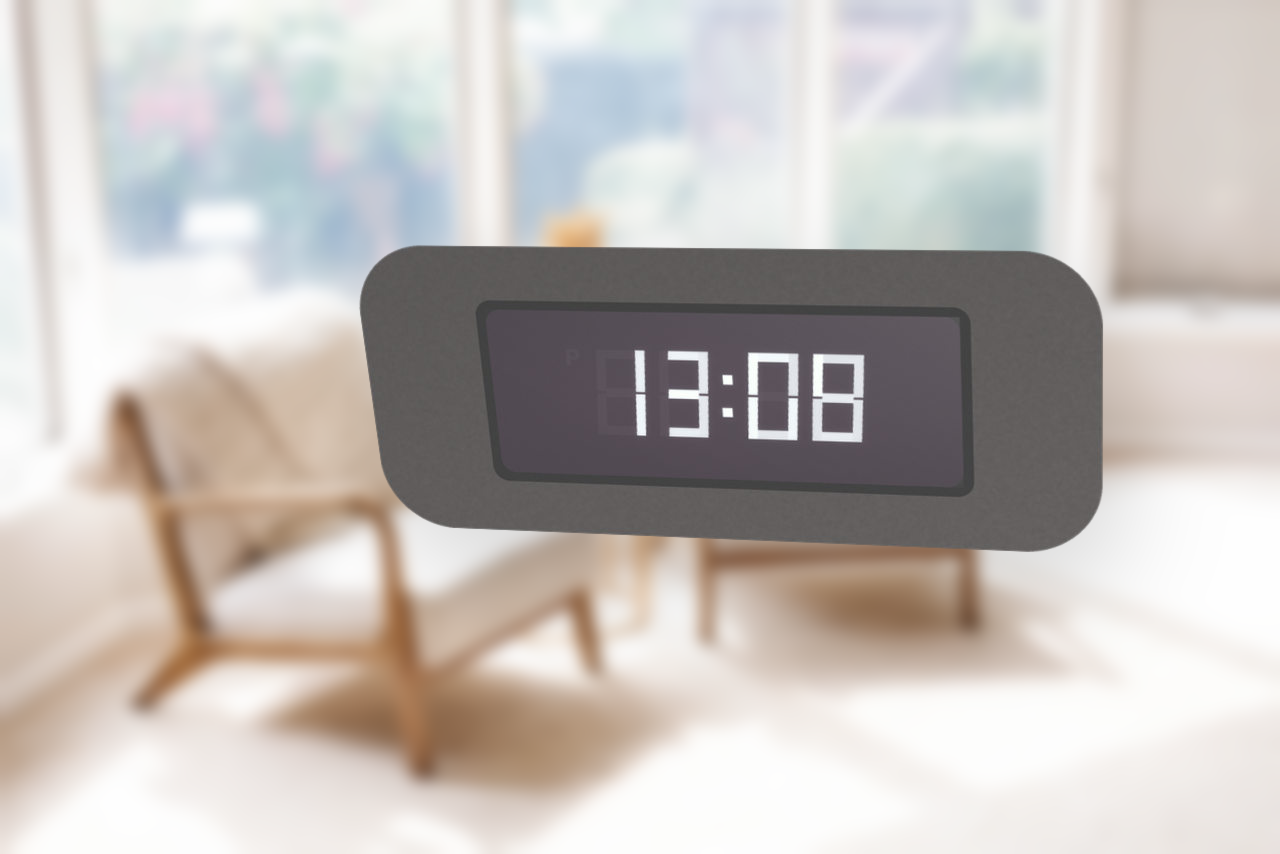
13:08
